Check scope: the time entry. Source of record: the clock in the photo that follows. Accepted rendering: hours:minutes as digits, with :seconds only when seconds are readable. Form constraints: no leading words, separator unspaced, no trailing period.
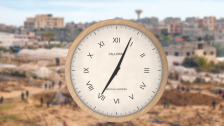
7:04
